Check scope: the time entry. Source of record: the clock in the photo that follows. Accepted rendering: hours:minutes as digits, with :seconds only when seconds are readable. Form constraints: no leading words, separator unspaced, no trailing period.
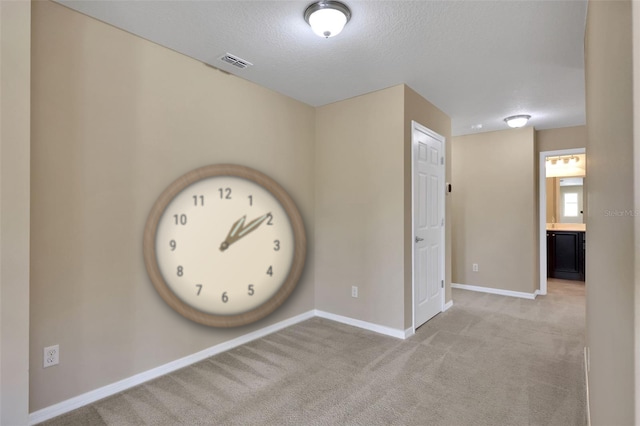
1:09
